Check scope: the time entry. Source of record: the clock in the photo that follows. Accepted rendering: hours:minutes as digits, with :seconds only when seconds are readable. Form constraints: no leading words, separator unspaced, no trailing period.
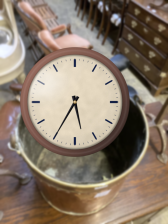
5:35
